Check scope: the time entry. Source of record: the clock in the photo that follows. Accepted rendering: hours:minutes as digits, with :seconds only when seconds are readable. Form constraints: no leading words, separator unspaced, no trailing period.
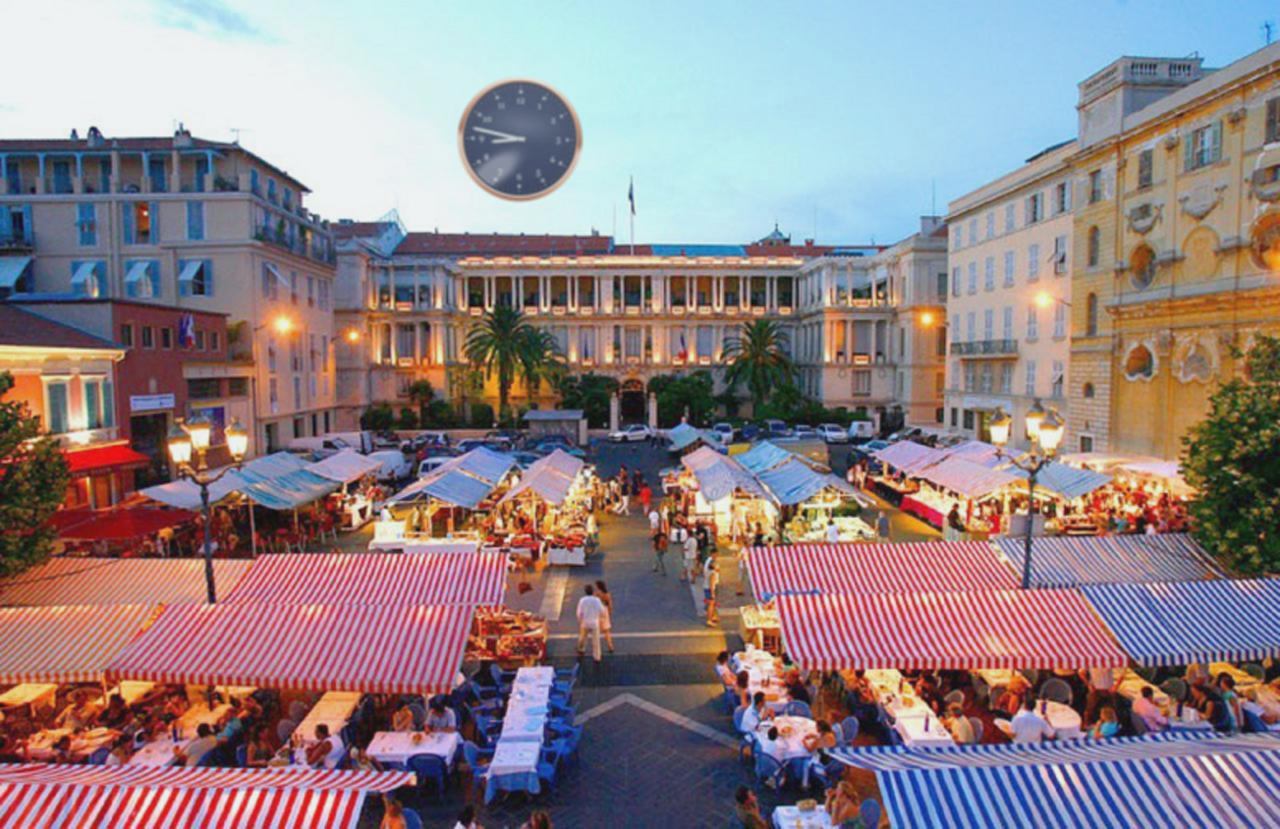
8:47
